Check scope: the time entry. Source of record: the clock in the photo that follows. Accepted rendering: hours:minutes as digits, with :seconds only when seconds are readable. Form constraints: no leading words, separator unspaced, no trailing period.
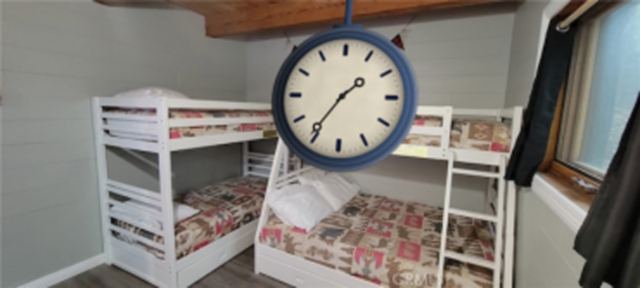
1:36
